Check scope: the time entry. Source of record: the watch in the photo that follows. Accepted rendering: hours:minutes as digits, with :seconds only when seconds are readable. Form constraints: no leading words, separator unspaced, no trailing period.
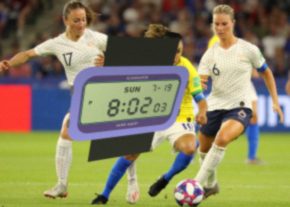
8:02:03
